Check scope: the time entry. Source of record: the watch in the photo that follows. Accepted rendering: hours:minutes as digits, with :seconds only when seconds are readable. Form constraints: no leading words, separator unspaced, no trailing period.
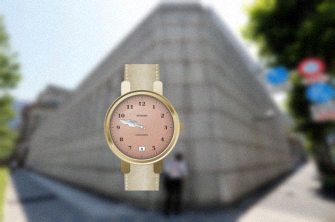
9:48
